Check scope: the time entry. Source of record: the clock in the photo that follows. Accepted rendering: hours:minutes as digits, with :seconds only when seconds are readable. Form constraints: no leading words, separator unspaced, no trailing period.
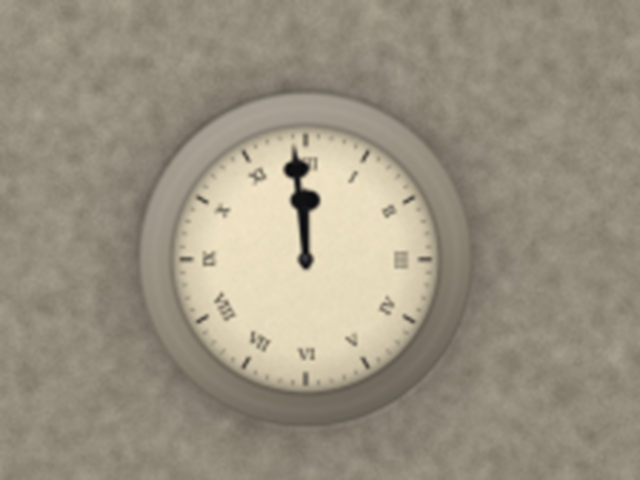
11:59
